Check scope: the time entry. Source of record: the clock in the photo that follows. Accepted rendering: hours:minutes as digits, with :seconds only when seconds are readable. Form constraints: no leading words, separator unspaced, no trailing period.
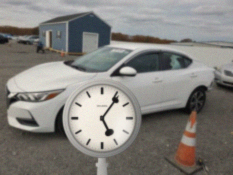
5:06
